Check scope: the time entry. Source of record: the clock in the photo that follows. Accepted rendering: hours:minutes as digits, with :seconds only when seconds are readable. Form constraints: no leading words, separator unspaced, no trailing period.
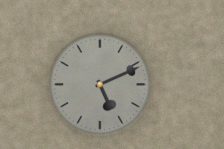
5:11
